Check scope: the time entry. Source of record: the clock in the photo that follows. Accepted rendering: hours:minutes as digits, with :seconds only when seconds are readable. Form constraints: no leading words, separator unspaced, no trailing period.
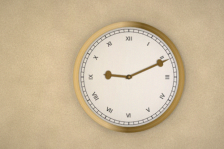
9:11
